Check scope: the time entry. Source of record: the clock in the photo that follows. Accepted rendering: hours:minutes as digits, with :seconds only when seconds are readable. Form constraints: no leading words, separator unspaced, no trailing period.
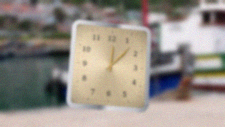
12:07
